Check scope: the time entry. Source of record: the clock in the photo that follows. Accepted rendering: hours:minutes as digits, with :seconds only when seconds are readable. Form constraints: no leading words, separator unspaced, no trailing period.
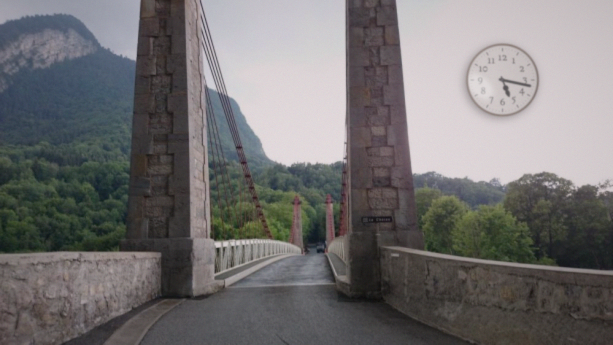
5:17
